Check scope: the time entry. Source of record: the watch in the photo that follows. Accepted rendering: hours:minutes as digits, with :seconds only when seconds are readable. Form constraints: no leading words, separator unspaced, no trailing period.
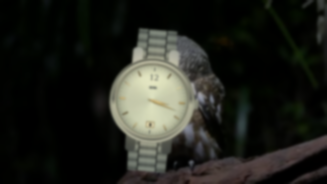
3:18
